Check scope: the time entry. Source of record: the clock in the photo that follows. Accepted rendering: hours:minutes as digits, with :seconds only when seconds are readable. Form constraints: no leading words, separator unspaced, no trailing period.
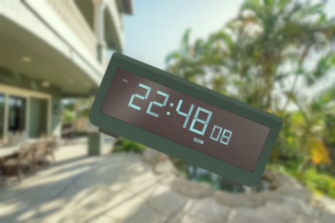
22:48:08
